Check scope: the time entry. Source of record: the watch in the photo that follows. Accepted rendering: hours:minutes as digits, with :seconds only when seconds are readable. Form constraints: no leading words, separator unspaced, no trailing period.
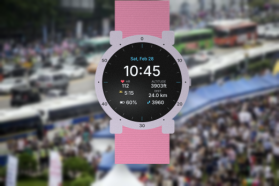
10:45
